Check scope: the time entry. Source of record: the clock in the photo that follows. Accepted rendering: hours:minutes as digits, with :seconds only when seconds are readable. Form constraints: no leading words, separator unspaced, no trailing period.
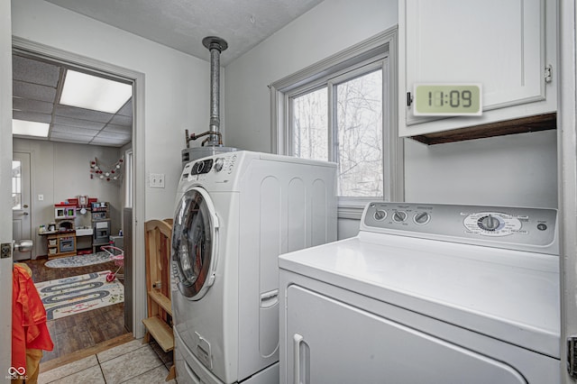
11:09
